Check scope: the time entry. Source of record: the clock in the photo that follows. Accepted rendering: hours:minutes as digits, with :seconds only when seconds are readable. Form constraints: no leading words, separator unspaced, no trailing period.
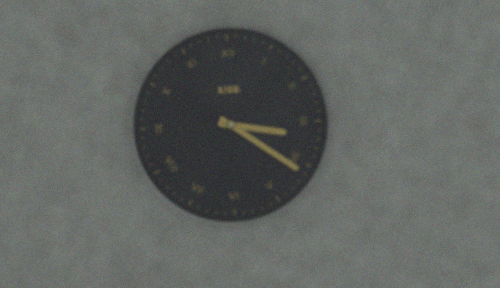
3:21
